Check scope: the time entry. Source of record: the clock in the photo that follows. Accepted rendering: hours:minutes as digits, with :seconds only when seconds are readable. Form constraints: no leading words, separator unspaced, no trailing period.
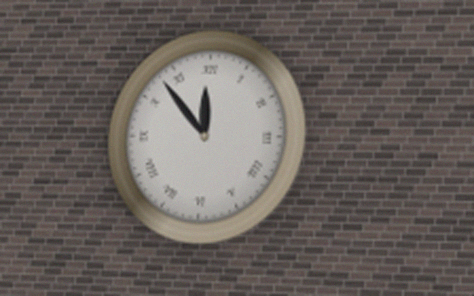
11:53
